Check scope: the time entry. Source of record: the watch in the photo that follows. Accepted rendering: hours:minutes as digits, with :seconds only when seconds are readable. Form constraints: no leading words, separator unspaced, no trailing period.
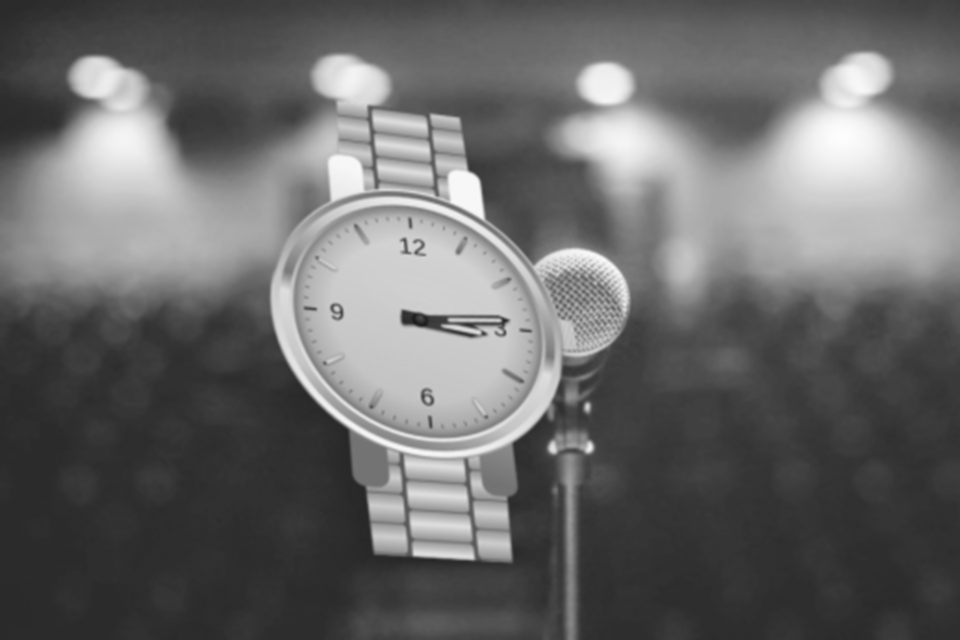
3:14
